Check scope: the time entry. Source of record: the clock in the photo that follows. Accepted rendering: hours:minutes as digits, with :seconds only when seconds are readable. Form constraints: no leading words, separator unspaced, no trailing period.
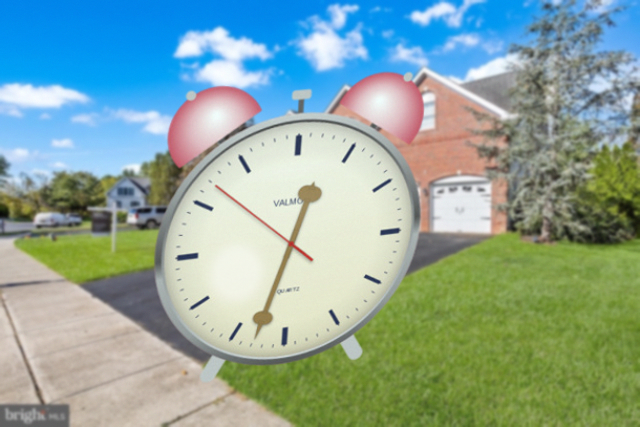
12:32:52
